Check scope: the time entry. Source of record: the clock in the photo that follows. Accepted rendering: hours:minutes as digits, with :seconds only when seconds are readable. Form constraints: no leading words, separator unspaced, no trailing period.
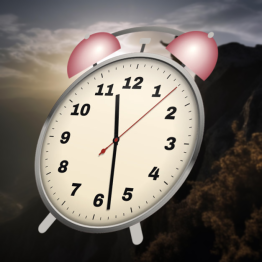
11:28:07
